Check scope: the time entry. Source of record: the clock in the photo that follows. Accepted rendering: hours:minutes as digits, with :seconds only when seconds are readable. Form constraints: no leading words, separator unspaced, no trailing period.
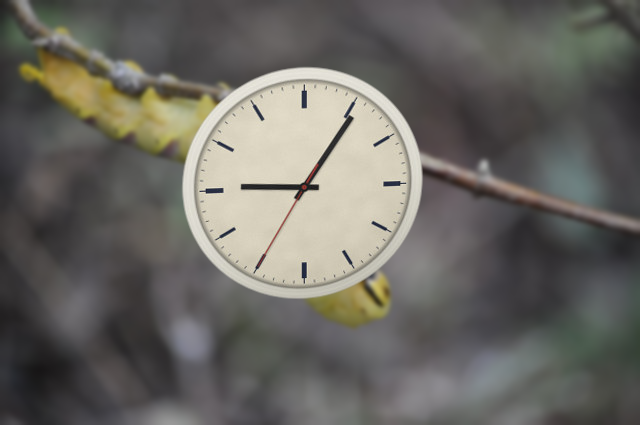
9:05:35
